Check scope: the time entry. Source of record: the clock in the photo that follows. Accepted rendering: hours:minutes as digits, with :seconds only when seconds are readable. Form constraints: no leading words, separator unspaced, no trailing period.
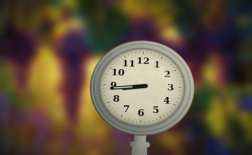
8:44
